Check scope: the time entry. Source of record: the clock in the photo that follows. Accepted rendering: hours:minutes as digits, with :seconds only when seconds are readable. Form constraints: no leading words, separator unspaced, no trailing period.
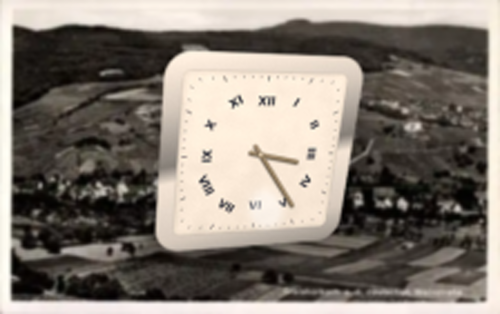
3:24
